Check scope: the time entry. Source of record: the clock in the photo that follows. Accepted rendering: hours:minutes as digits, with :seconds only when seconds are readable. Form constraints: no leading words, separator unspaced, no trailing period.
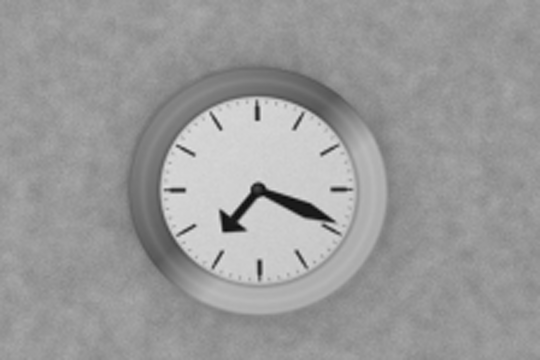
7:19
